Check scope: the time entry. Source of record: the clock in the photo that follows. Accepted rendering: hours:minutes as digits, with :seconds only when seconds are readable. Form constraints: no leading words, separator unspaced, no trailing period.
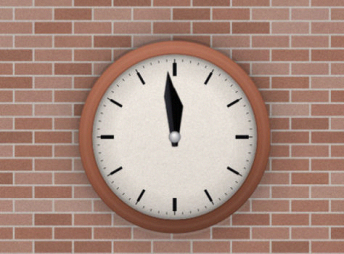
11:59
